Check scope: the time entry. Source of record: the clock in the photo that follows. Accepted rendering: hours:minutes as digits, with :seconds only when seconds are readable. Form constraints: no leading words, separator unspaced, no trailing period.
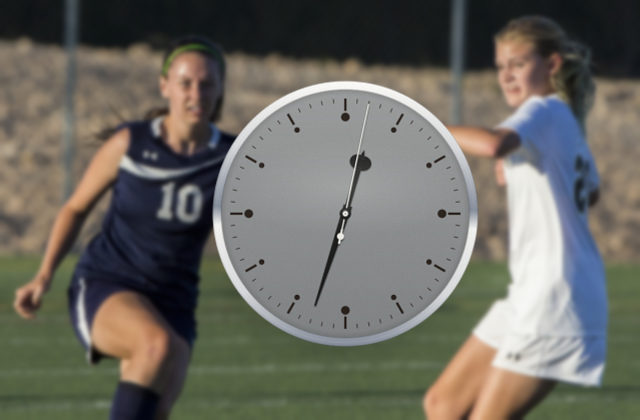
12:33:02
